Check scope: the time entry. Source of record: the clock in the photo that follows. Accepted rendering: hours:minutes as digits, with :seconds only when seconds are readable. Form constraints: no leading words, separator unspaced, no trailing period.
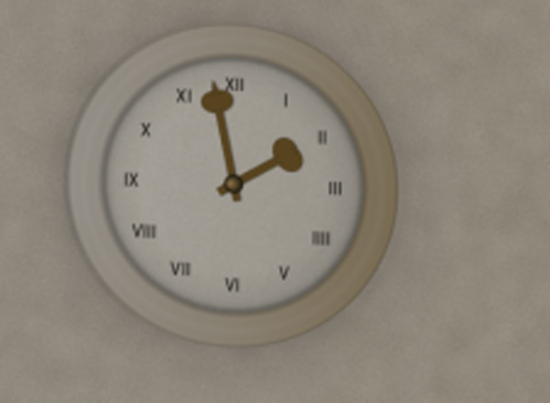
1:58
